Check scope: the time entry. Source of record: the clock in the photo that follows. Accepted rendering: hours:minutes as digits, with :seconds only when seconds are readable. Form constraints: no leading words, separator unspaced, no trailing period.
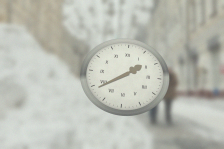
1:39
